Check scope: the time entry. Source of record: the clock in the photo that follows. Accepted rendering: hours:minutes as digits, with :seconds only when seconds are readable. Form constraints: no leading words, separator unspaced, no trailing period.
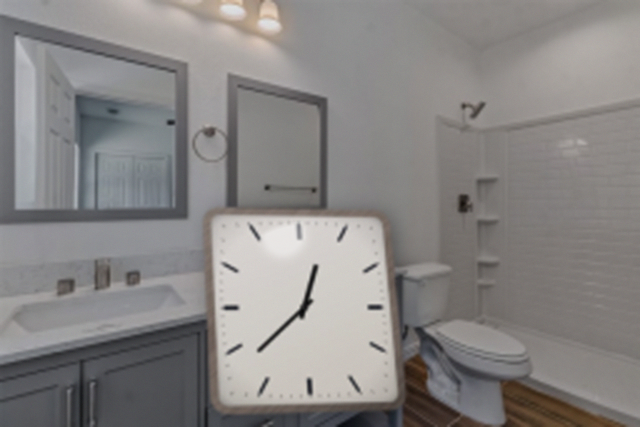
12:38
